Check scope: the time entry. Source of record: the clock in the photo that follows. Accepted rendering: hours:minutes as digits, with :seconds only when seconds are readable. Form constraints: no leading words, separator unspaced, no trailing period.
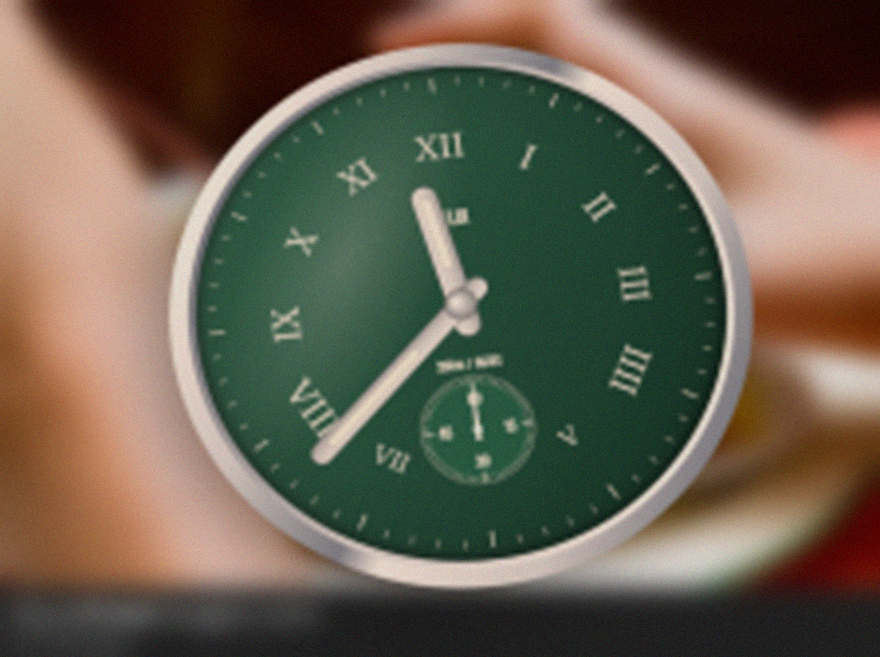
11:38
